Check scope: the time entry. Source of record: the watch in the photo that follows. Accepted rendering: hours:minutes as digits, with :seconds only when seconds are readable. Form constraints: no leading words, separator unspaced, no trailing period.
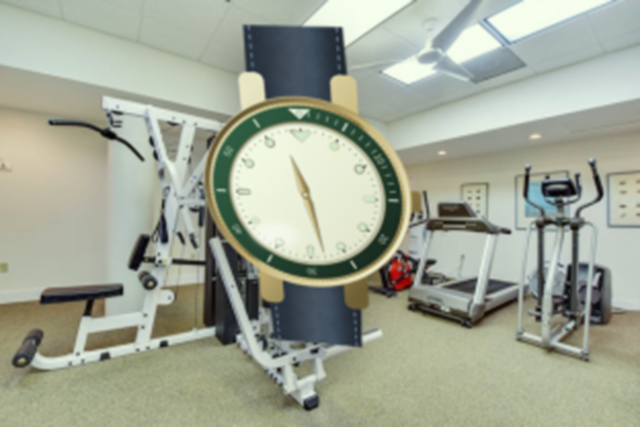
11:28
